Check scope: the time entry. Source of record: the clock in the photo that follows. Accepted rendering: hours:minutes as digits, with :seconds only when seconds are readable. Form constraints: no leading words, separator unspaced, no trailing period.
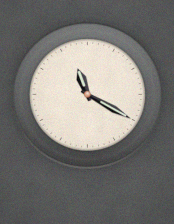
11:20
